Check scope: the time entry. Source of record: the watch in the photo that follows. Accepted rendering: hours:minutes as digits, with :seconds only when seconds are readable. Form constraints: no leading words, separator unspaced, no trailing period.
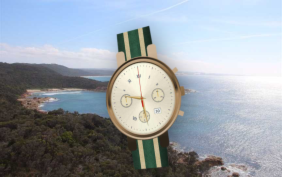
9:29
